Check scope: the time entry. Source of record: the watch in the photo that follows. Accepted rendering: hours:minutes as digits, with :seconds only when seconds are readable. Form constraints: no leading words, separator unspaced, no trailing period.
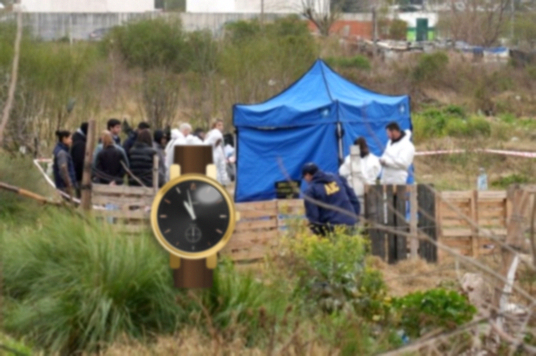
10:58
